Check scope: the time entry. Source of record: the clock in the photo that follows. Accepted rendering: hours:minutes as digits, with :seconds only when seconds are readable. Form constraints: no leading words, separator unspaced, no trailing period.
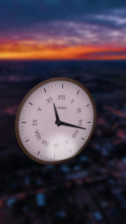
11:17
